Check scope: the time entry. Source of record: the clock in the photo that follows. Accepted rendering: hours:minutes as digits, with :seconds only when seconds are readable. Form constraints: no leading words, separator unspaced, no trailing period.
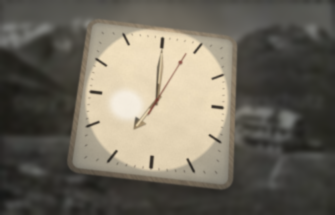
7:00:04
